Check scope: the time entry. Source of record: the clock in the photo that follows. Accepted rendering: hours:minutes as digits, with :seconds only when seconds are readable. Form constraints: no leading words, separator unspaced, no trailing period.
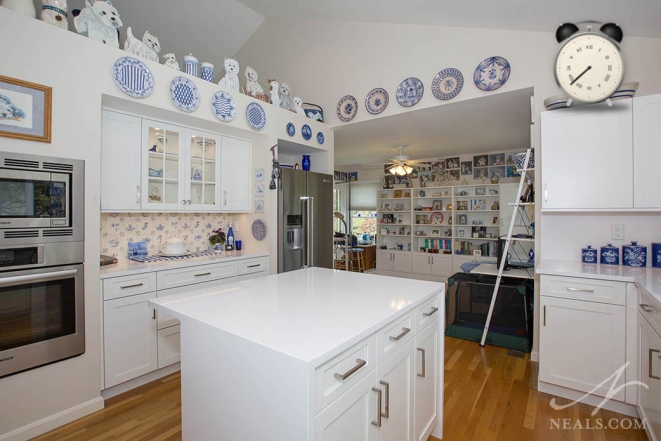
7:38
